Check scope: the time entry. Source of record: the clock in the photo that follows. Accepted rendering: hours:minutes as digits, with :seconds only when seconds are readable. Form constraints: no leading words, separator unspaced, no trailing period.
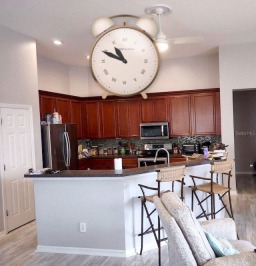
10:49
